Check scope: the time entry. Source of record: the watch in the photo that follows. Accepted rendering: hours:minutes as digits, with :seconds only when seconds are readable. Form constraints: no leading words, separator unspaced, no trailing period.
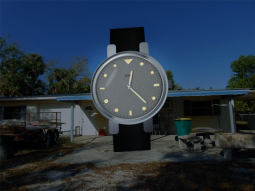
12:23
